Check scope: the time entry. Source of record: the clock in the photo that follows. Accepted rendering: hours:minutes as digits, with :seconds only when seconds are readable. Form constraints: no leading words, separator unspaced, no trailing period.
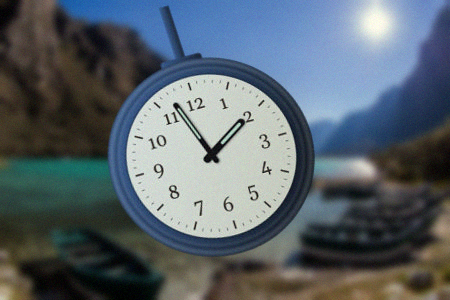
1:57
